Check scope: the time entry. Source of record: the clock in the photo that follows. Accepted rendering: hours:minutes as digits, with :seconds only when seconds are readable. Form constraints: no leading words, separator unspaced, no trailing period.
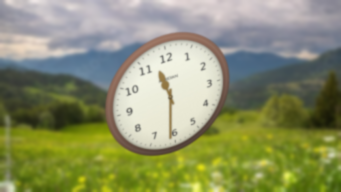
11:31
